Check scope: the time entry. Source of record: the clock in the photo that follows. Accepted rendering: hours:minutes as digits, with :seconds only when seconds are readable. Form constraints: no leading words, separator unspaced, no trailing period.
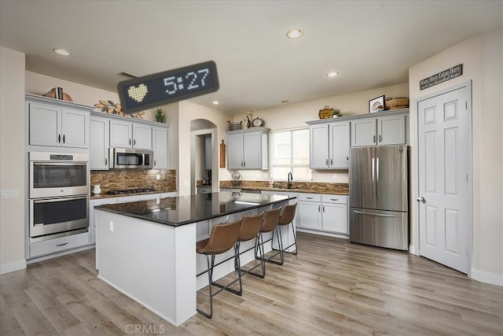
5:27
